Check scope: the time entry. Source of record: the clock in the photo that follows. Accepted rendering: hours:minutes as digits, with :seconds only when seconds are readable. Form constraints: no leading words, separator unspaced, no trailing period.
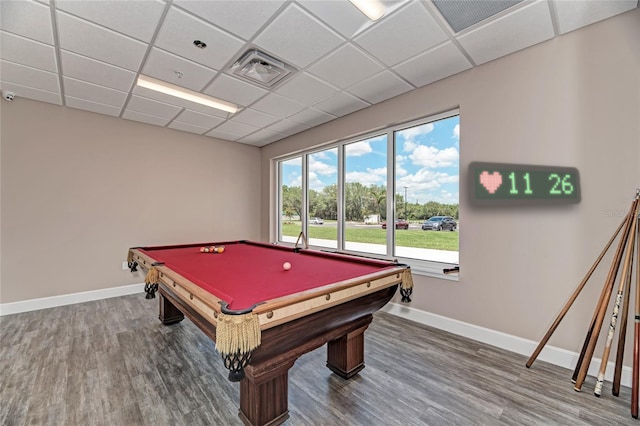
11:26
